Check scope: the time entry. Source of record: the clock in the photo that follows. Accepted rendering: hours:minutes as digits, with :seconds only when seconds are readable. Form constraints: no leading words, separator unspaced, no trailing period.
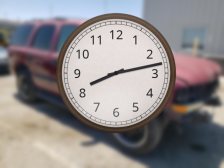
8:13
